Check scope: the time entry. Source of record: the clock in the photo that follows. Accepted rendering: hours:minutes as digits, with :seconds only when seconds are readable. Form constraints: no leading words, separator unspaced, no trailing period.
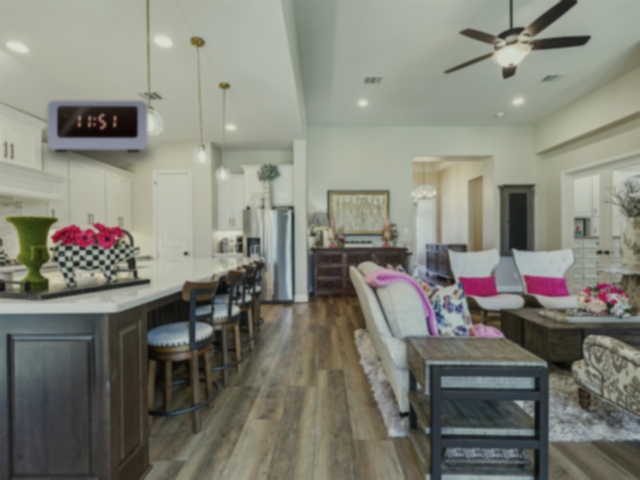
11:51
